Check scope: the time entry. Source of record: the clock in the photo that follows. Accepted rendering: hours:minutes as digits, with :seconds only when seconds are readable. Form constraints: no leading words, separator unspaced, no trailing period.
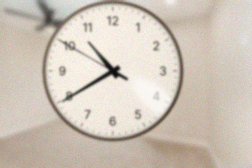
10:39:50
